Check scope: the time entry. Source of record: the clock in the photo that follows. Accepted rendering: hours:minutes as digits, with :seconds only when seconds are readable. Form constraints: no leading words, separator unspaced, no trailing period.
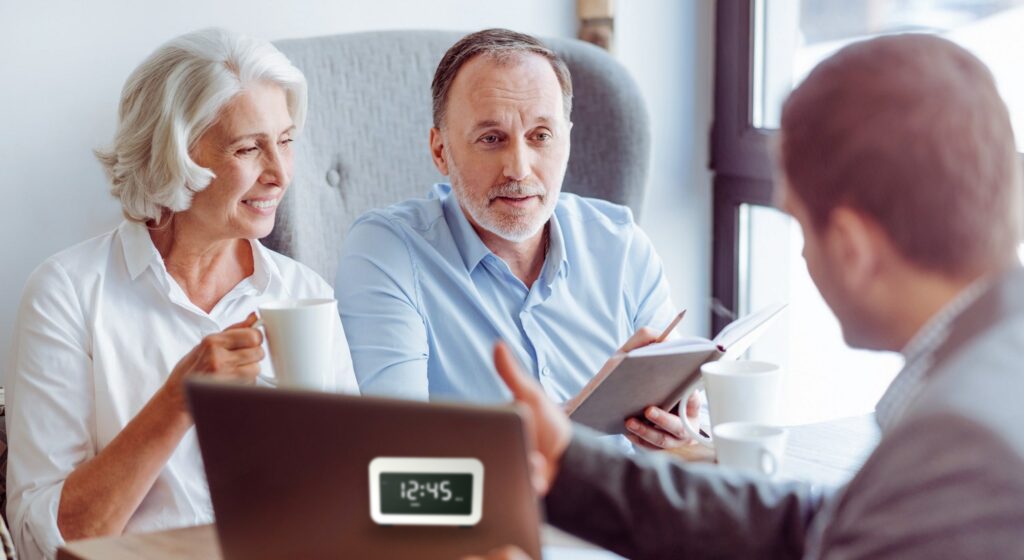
12:45
